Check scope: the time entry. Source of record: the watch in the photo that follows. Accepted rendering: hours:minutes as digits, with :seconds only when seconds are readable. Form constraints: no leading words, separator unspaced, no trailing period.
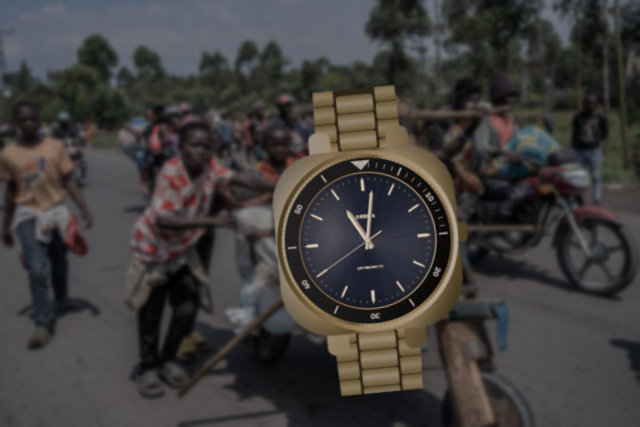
11:01:40
